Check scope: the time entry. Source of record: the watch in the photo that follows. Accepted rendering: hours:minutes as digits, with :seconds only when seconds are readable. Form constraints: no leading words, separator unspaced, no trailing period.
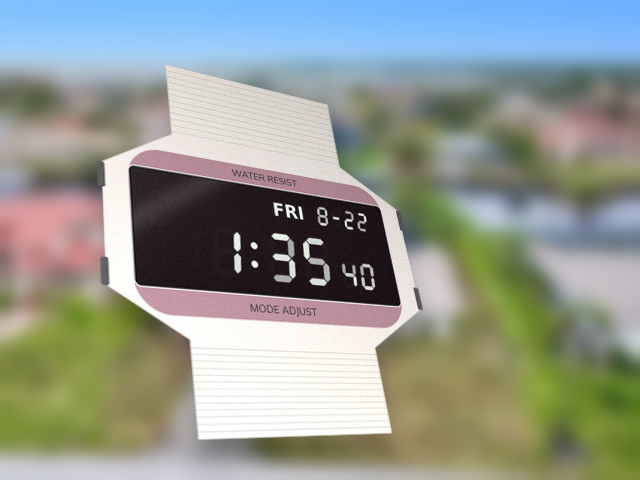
1:35:40
